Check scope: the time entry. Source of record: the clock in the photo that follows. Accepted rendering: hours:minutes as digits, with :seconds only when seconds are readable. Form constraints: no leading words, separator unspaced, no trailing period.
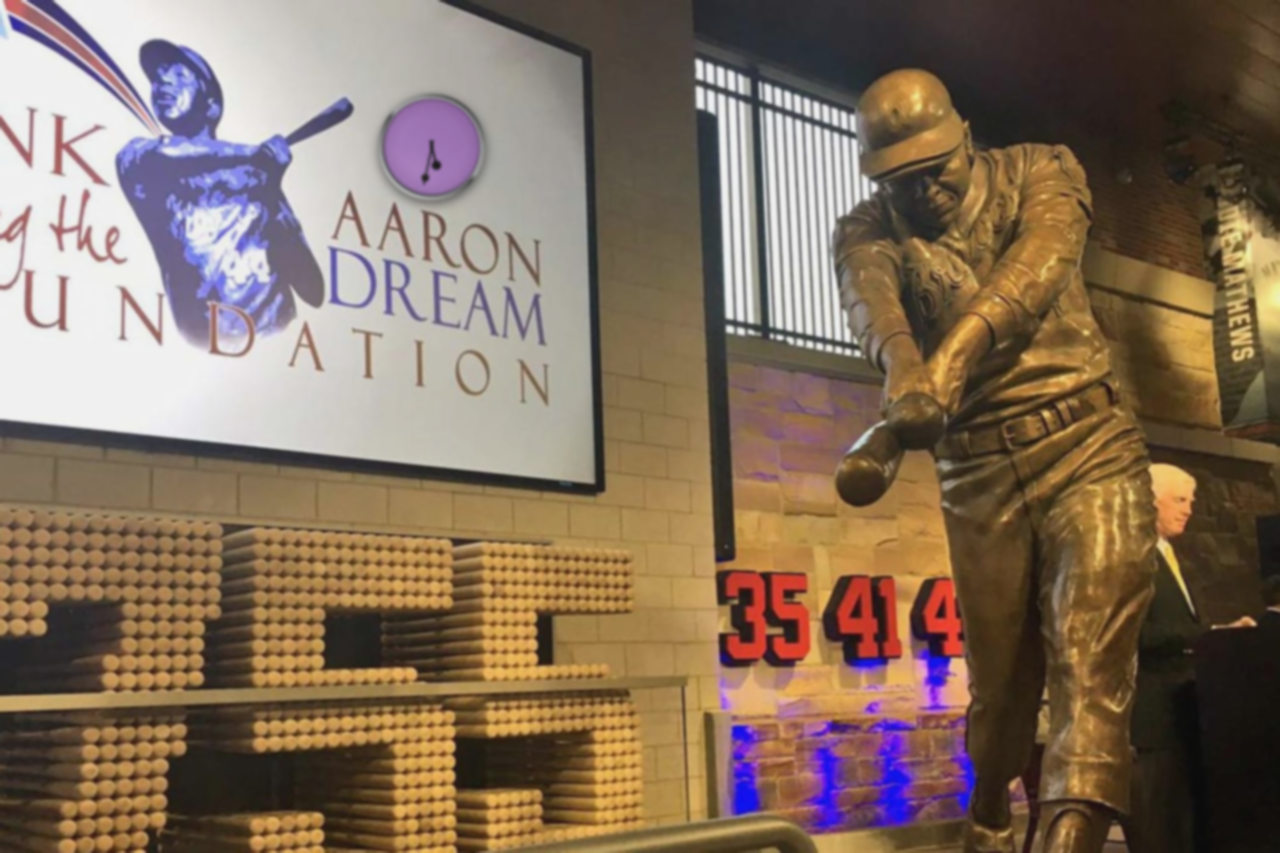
5:32
